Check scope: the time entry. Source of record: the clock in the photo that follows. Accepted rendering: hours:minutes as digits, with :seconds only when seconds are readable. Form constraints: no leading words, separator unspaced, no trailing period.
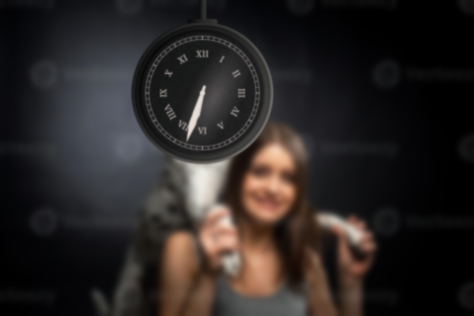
6:33
